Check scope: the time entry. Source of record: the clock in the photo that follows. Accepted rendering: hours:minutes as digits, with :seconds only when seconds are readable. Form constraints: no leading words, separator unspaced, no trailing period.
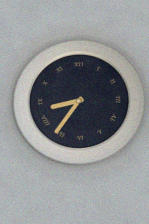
8:36
